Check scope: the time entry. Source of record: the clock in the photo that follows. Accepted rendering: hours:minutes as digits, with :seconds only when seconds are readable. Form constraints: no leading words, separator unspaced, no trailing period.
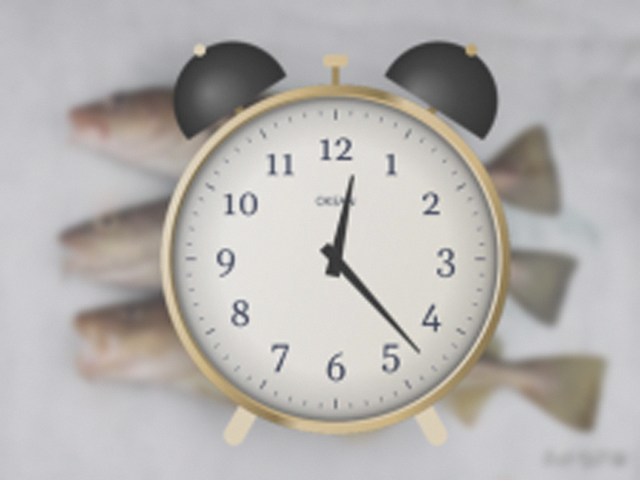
12:23
